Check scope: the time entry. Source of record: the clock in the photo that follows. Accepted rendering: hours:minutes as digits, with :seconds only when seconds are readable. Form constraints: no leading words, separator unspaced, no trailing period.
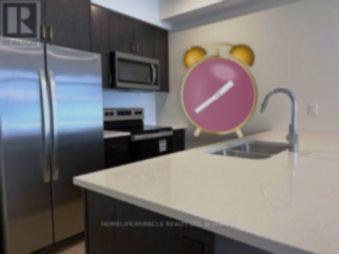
1:39
